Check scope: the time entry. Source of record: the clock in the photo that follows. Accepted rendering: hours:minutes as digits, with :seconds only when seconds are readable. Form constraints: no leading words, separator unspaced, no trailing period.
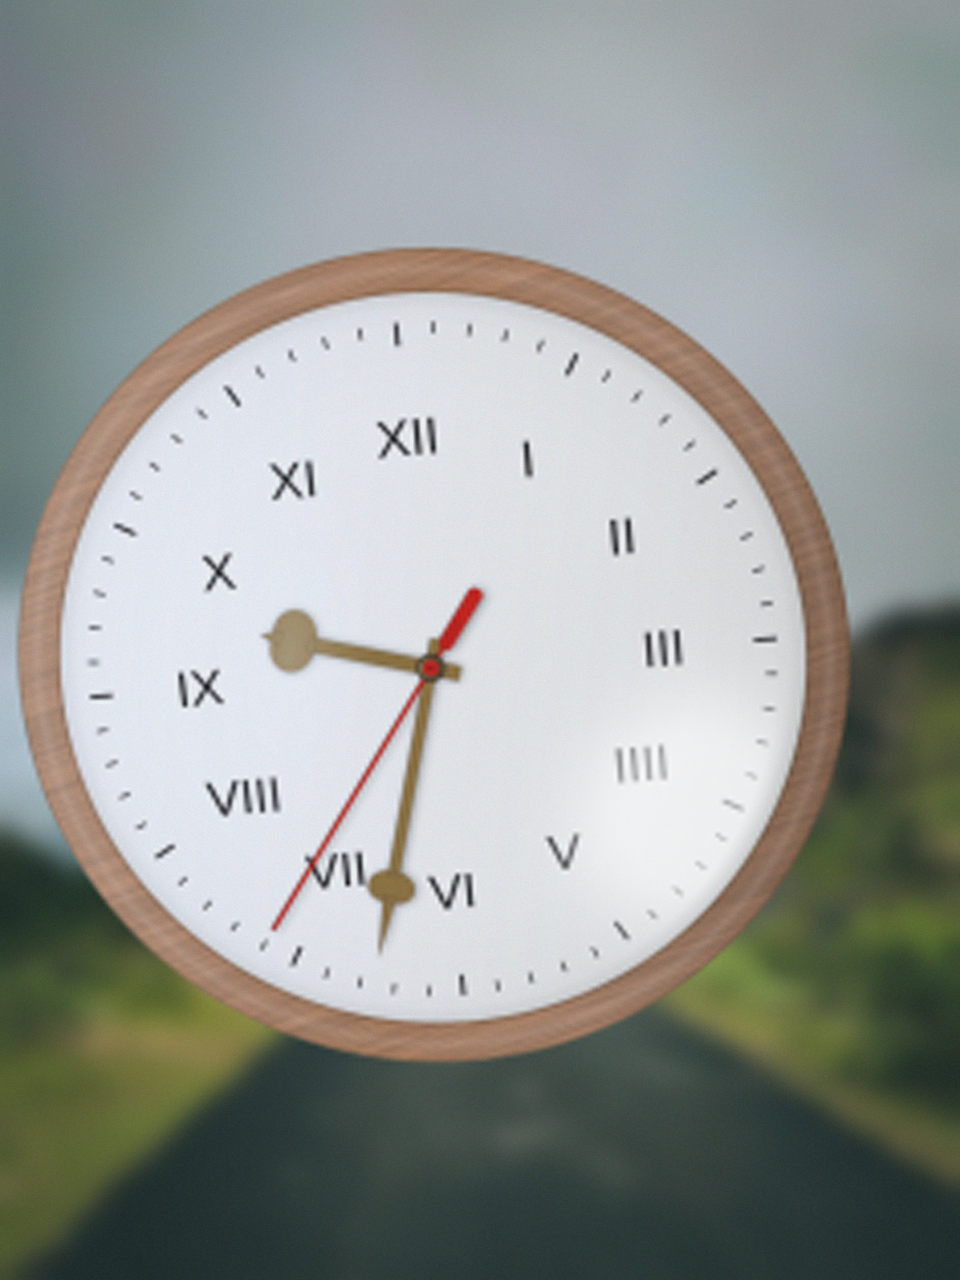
9:32:36
